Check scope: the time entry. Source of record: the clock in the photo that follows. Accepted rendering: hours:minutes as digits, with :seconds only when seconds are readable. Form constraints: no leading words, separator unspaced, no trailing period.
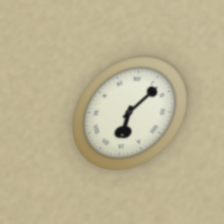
6:07
